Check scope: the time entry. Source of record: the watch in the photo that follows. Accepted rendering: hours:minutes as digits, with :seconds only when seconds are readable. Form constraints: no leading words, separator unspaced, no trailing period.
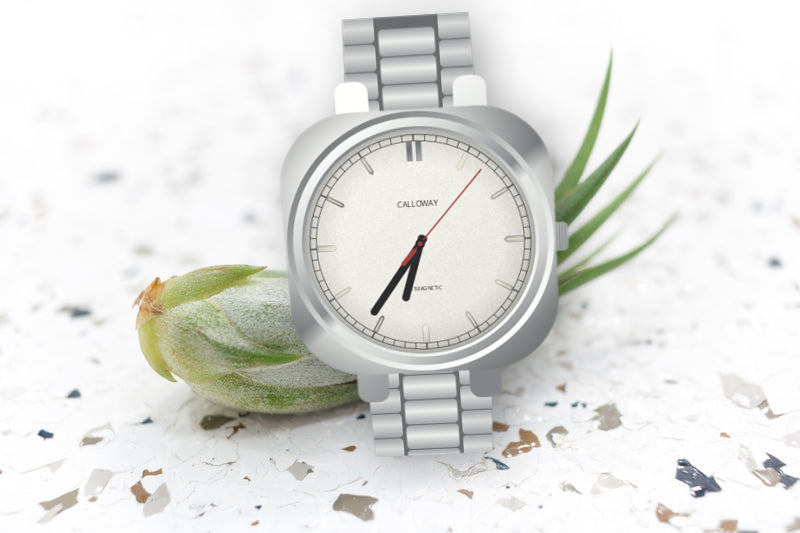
6:36:07
